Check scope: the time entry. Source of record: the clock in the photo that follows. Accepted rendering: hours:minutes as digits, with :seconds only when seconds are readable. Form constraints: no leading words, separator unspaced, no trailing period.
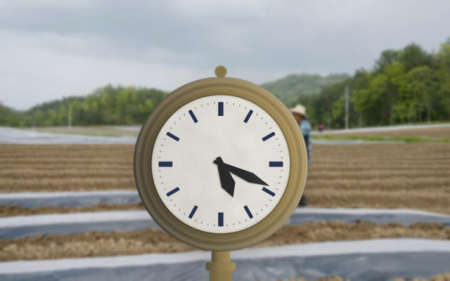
5:19
